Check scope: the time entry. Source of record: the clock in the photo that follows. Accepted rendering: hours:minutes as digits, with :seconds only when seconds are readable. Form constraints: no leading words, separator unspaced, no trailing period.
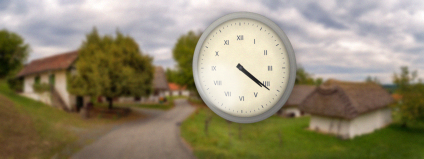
4:21
